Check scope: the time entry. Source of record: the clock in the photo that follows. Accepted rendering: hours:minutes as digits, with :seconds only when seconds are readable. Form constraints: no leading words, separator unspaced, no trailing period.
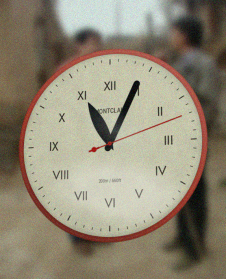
11:04:12
